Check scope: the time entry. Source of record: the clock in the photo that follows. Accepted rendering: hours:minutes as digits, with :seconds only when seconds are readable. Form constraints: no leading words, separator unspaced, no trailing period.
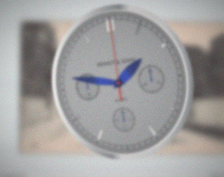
1:47
